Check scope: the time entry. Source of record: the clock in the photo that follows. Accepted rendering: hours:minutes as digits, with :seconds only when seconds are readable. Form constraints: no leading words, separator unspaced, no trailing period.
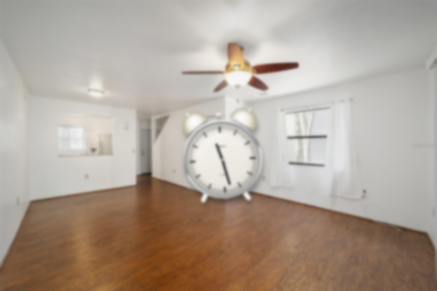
11:28
